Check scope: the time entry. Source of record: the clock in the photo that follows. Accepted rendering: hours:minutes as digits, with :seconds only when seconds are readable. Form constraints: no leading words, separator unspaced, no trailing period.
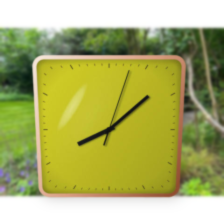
8:08:03
